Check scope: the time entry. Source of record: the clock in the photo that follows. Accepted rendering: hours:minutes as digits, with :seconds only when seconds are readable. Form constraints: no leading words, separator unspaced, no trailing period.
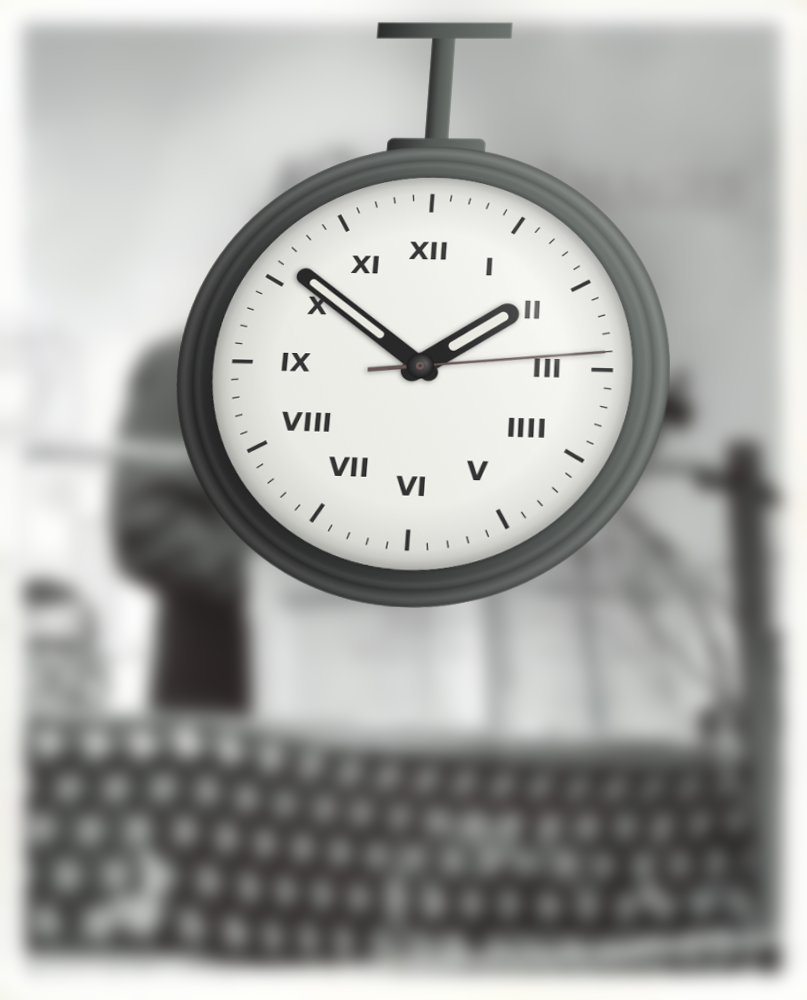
1:51:14
